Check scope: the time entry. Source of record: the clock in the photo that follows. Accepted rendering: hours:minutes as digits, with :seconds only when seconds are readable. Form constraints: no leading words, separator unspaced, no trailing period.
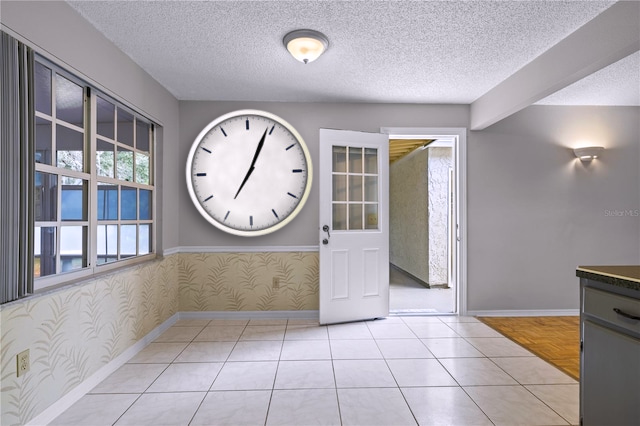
7:04
